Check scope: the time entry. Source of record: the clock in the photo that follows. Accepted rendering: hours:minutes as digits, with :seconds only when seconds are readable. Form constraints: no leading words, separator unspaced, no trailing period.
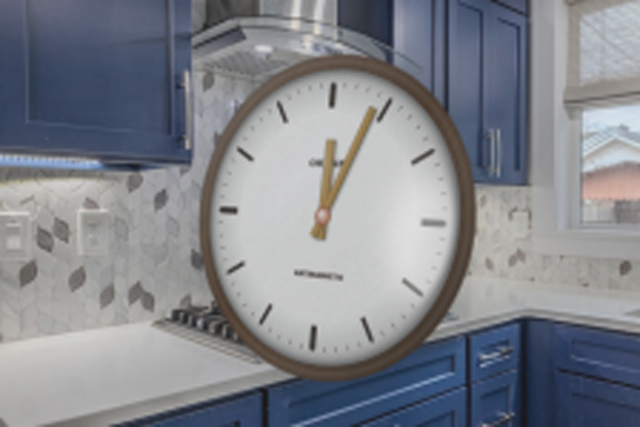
12:04
